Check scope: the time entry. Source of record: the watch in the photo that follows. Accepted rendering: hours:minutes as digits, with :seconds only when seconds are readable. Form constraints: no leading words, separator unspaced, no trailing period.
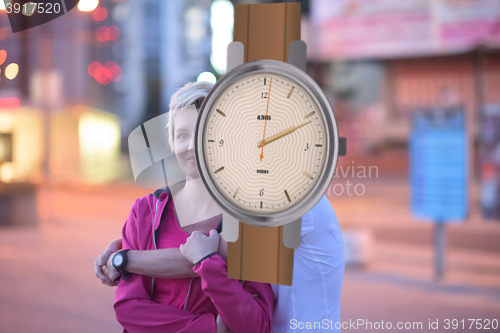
2:11:01
